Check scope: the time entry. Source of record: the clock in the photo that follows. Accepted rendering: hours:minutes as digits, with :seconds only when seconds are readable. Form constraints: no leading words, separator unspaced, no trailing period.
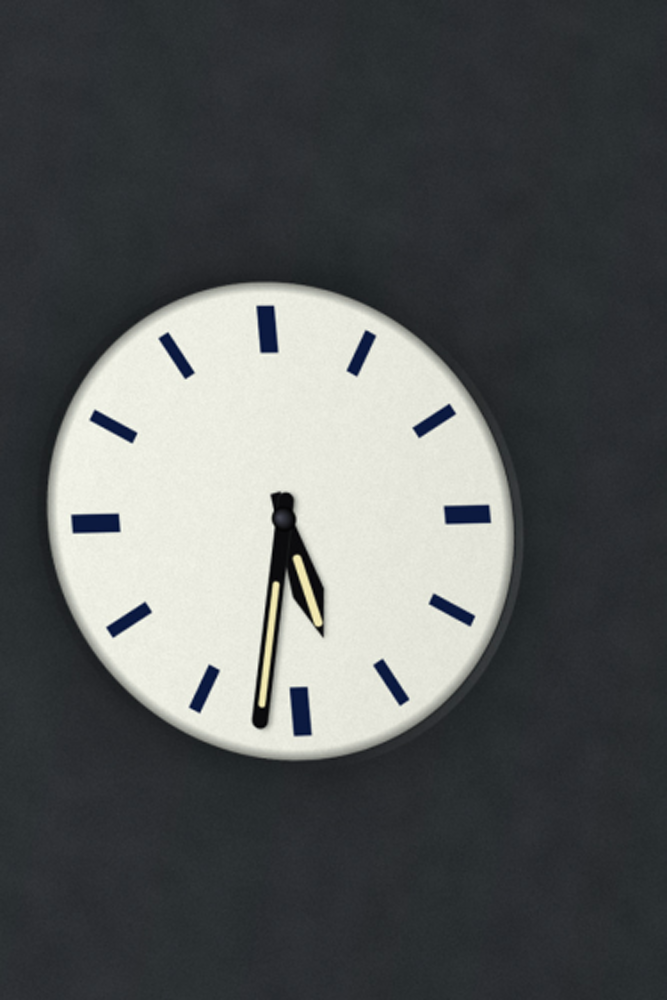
5:32
